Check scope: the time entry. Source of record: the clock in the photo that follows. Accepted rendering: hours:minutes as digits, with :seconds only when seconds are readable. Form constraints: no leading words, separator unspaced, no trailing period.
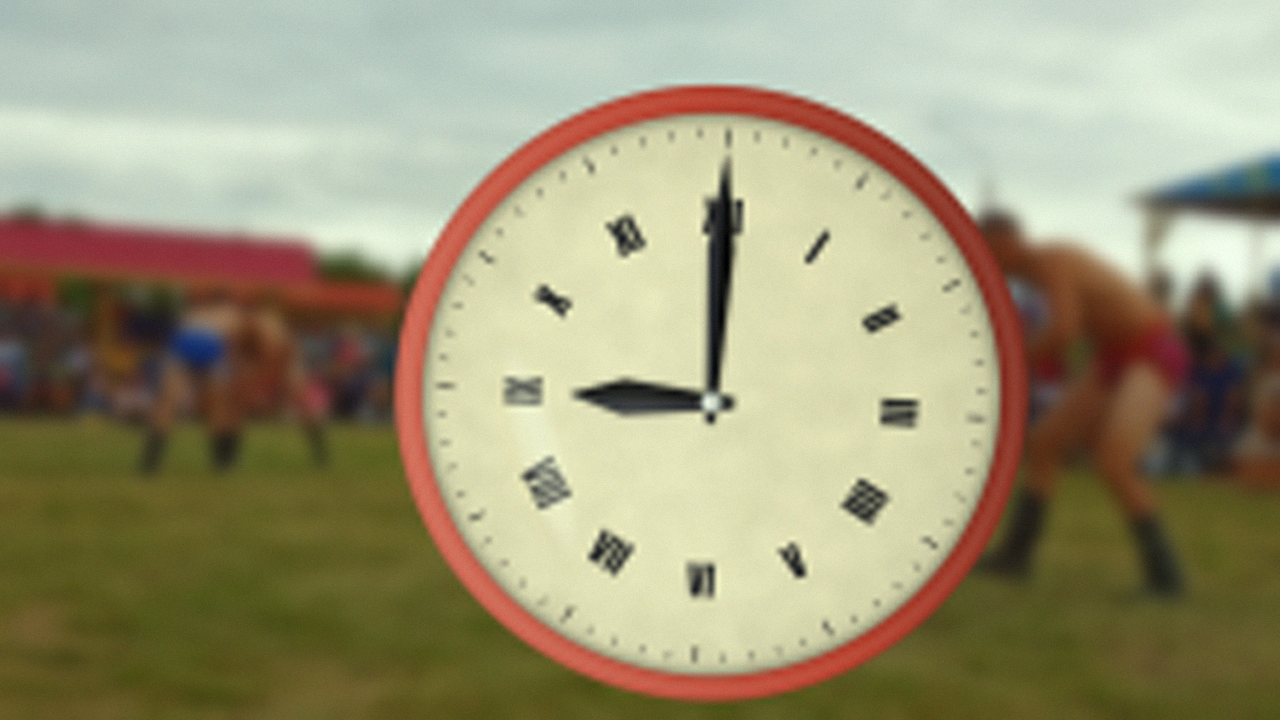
9:00
